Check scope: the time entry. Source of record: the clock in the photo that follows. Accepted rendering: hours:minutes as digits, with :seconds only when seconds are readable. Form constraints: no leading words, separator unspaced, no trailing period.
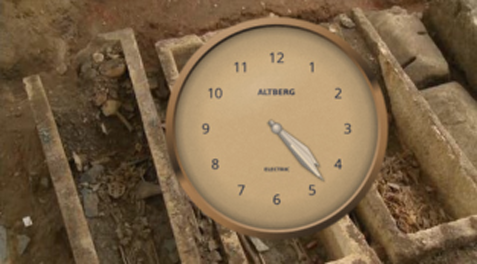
4:23
